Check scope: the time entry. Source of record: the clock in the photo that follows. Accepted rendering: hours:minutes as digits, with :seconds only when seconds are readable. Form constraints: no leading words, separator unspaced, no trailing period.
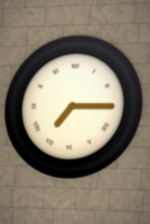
7:15
